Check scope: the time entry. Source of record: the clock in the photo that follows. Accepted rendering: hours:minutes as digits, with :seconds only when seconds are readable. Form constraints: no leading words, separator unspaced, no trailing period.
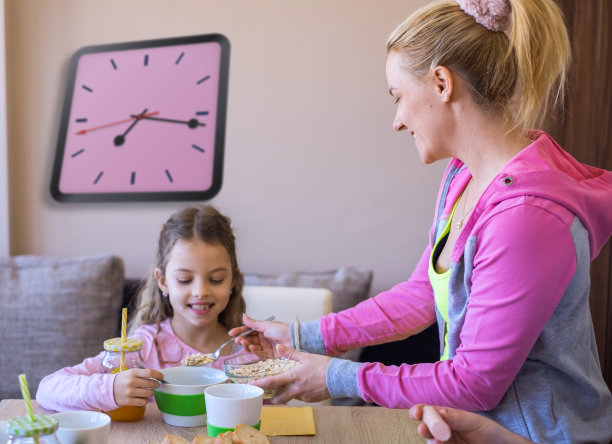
7:16:43
